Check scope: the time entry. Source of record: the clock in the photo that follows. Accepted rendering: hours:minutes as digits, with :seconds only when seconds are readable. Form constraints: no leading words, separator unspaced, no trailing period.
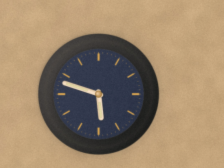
5:48
